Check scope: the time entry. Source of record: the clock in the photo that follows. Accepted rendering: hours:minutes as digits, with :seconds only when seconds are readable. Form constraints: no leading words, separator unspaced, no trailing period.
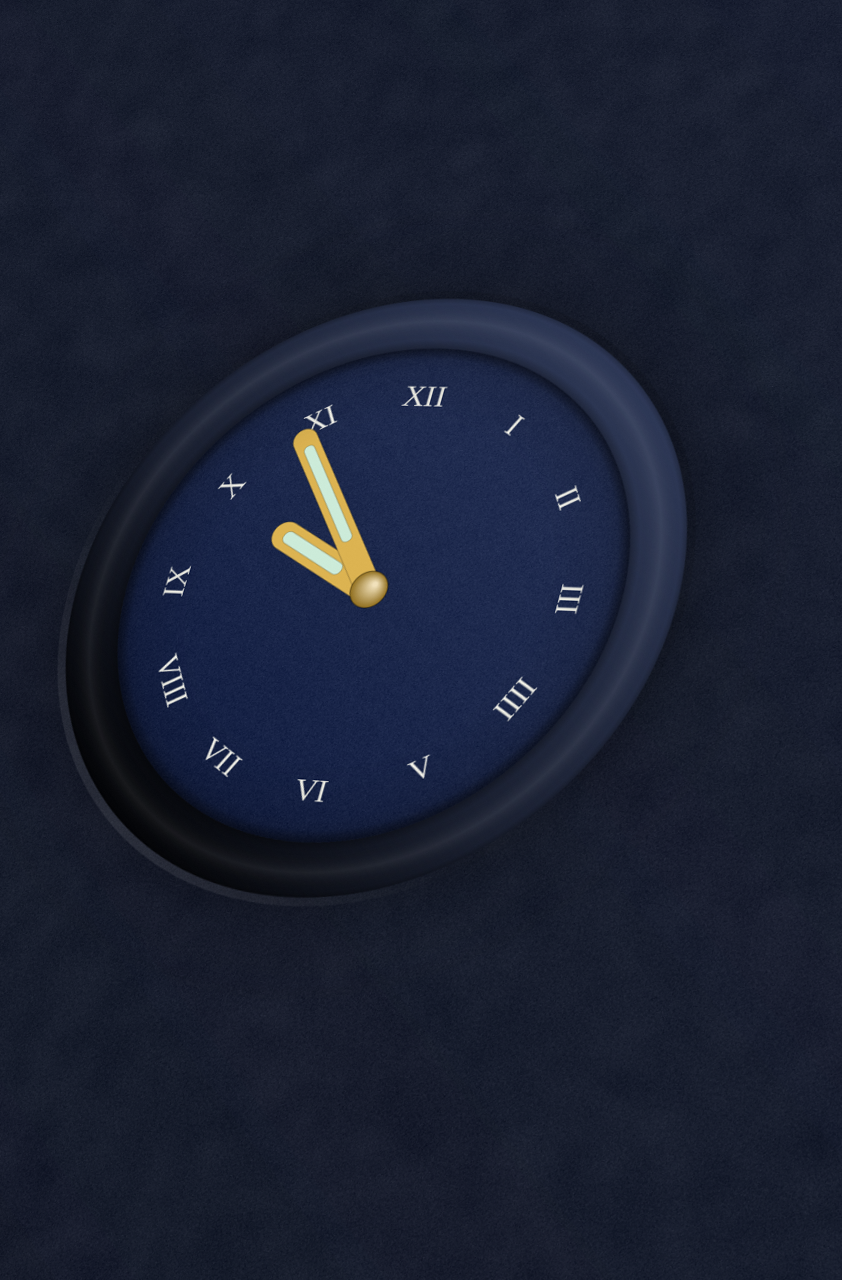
9:54
